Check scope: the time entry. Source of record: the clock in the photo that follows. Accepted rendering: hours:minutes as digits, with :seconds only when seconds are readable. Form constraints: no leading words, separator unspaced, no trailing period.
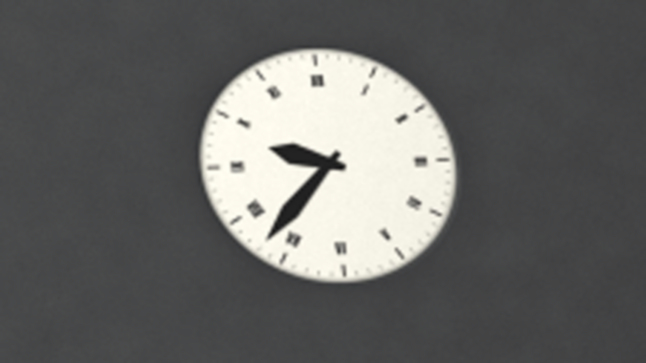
9:37
